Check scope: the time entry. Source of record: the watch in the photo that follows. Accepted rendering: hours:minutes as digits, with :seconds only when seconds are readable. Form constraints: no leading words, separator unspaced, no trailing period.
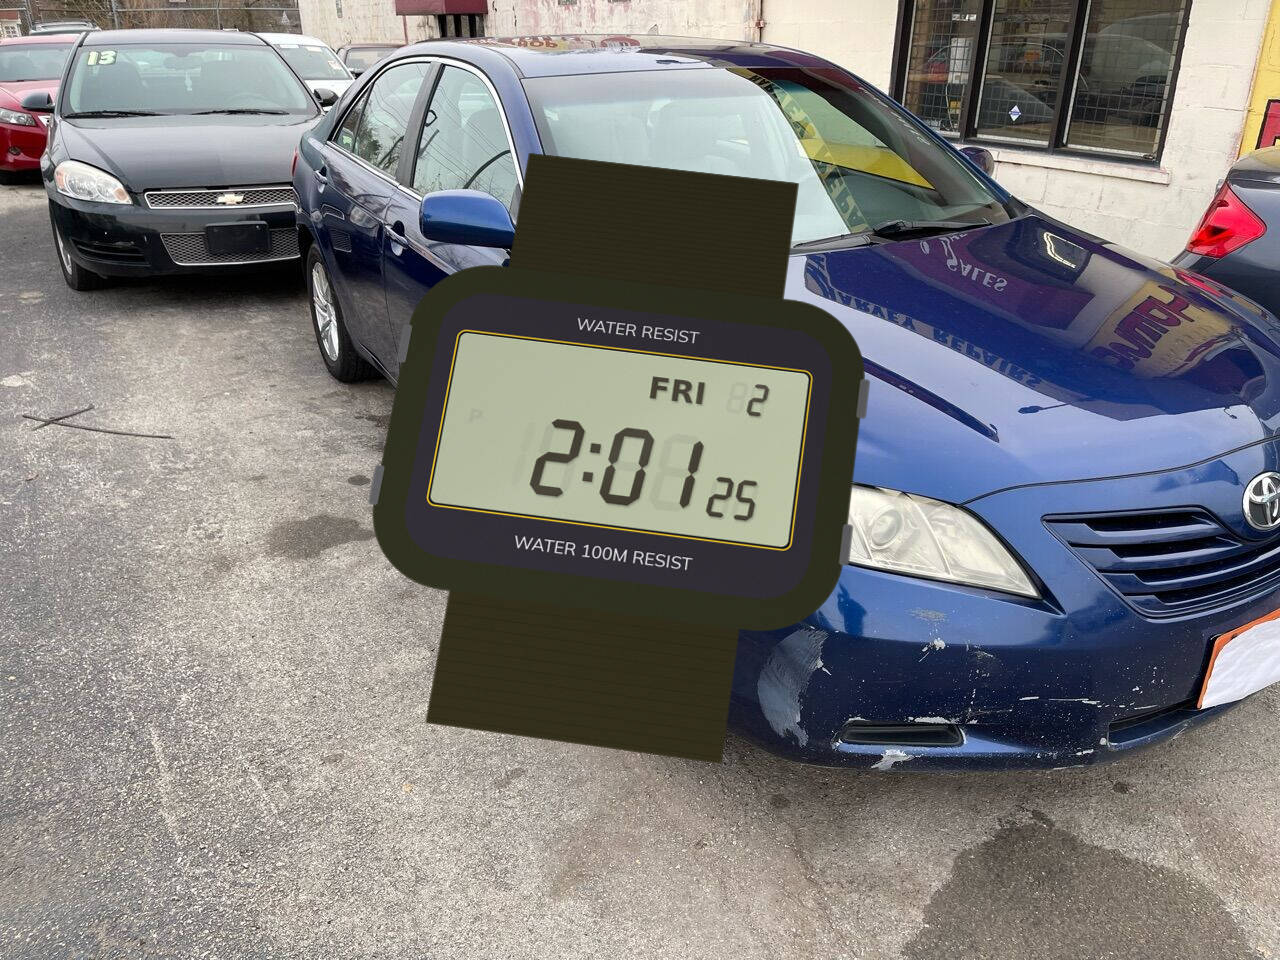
2:01:25
